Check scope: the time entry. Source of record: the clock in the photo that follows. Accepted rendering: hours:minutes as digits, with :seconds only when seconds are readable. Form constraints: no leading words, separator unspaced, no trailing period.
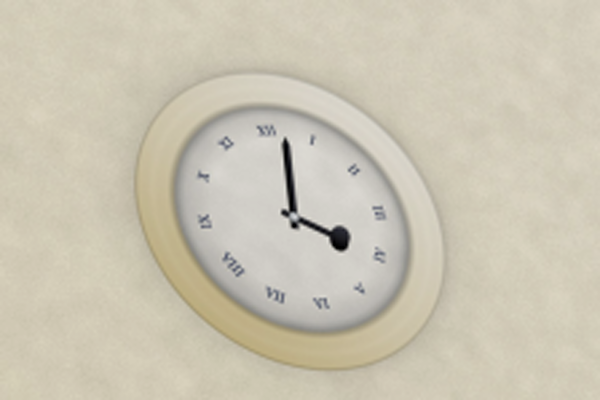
4:02
